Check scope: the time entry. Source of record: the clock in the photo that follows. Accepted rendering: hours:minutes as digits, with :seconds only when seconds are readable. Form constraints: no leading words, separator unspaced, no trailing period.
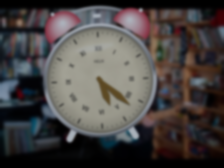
5:22
